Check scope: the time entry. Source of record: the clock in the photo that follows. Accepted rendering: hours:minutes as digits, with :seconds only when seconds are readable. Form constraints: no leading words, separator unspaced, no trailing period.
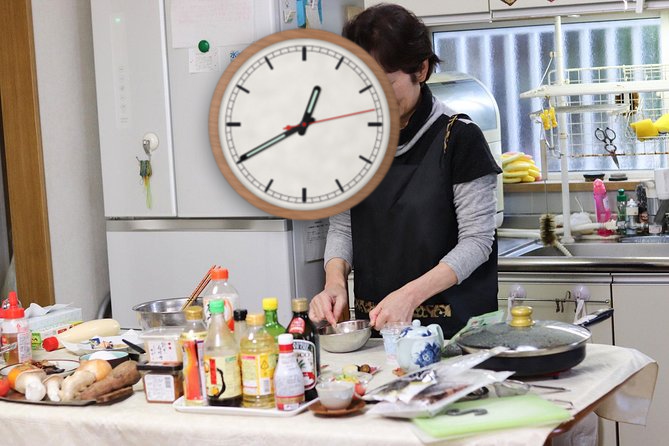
12:40:13
